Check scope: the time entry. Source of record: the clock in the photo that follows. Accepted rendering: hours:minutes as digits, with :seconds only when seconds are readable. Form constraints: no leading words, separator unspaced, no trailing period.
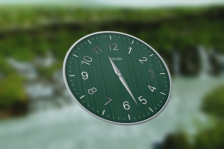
11:27
